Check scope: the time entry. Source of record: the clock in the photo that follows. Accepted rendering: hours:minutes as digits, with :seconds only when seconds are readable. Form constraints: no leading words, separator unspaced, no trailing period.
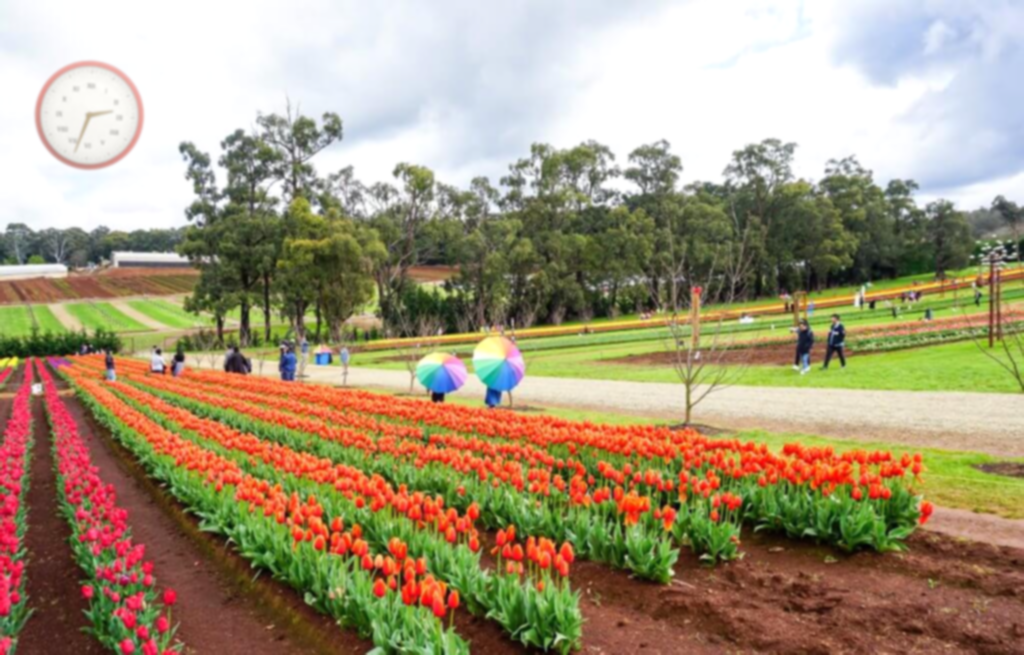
2:33
